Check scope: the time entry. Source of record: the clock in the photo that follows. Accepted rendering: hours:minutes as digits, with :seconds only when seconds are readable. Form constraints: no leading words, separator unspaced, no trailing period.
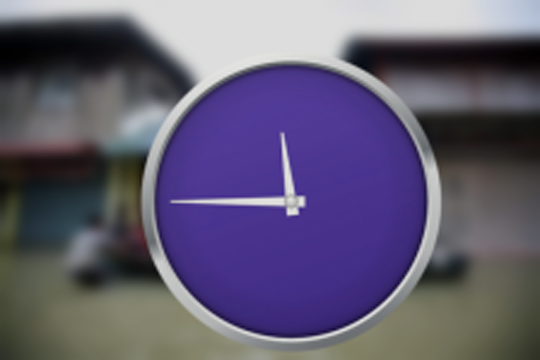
11:45
